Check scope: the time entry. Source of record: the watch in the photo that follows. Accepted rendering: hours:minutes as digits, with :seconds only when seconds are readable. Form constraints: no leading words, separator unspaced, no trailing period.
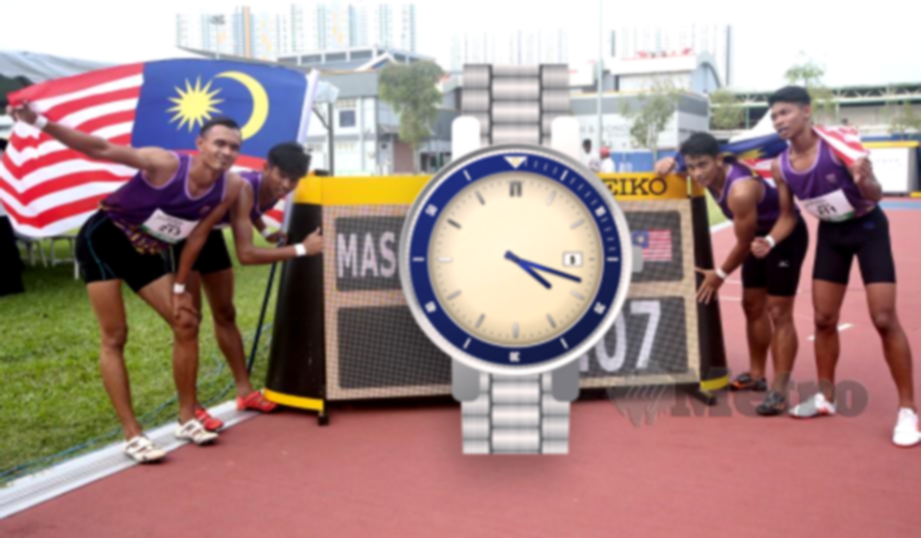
4:18
